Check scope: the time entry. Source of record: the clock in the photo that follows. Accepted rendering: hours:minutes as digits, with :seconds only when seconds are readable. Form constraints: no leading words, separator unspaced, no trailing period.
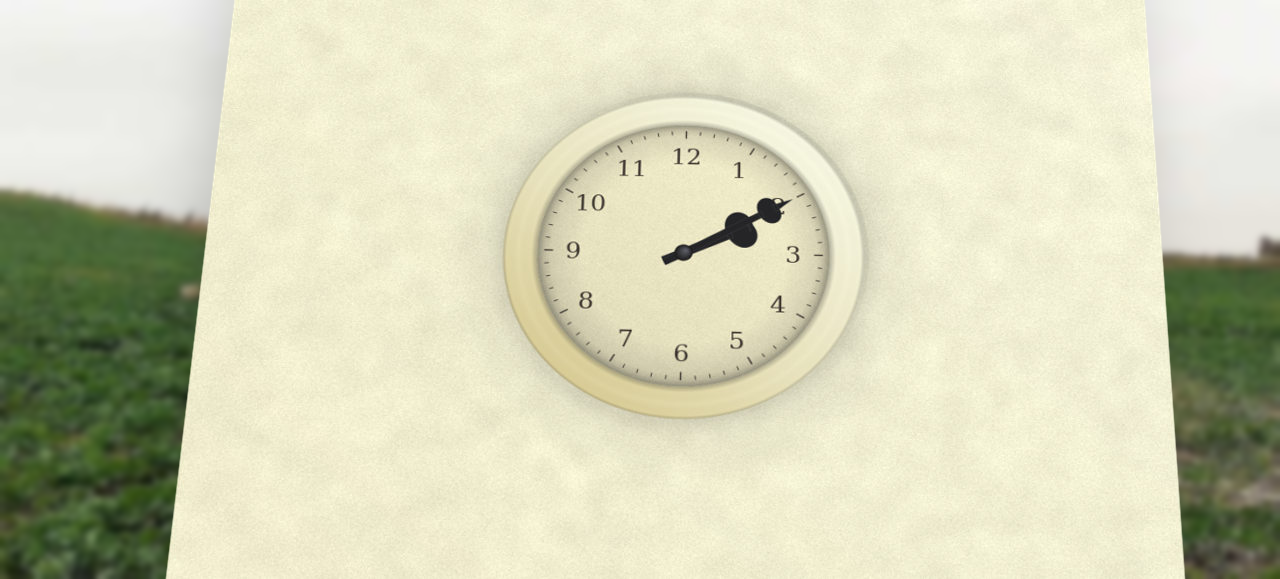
2:10
